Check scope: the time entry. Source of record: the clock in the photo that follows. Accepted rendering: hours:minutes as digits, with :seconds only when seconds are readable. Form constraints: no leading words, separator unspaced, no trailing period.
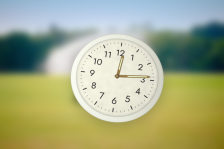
12:14
